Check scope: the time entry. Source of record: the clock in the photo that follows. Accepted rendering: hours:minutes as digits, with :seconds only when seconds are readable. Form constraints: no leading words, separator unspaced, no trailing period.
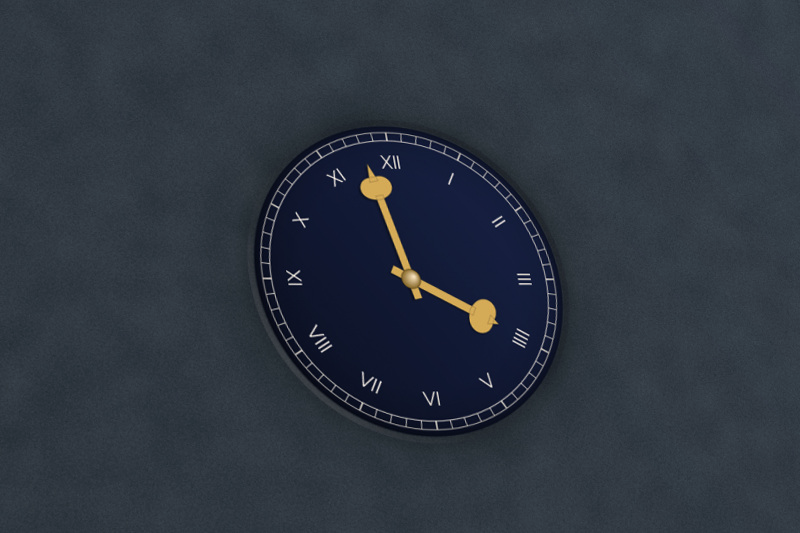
3:58
